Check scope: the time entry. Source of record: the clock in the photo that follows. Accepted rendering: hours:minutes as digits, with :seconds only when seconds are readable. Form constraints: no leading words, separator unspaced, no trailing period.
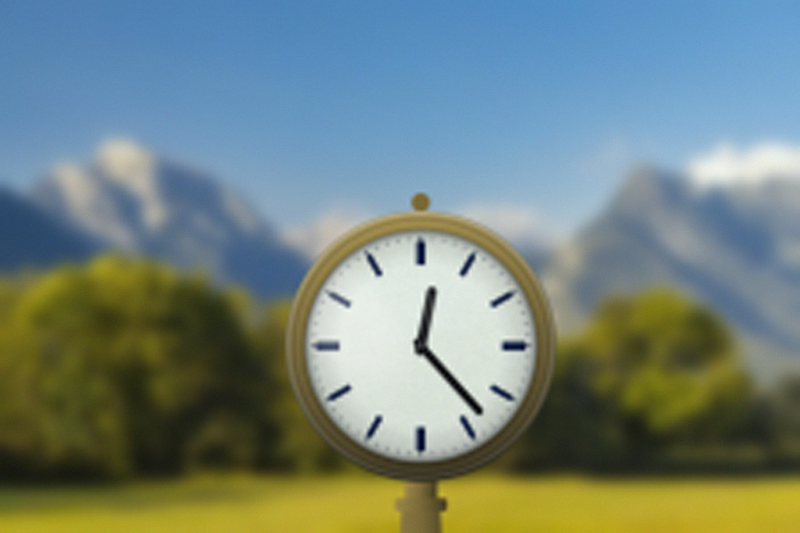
12:23
